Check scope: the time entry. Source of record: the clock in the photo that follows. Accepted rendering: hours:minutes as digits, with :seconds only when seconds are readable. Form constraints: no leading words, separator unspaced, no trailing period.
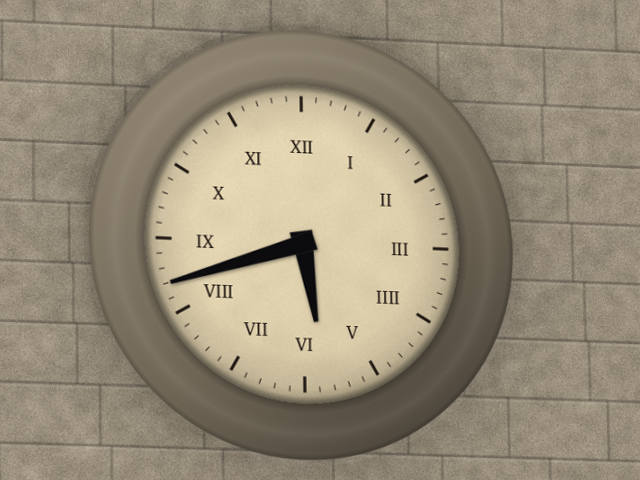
5:42
